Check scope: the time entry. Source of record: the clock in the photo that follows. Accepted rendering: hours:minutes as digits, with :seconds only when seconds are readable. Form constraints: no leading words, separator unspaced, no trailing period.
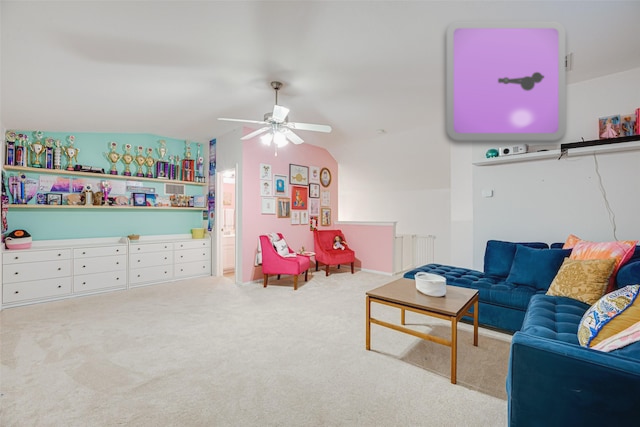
3:14
